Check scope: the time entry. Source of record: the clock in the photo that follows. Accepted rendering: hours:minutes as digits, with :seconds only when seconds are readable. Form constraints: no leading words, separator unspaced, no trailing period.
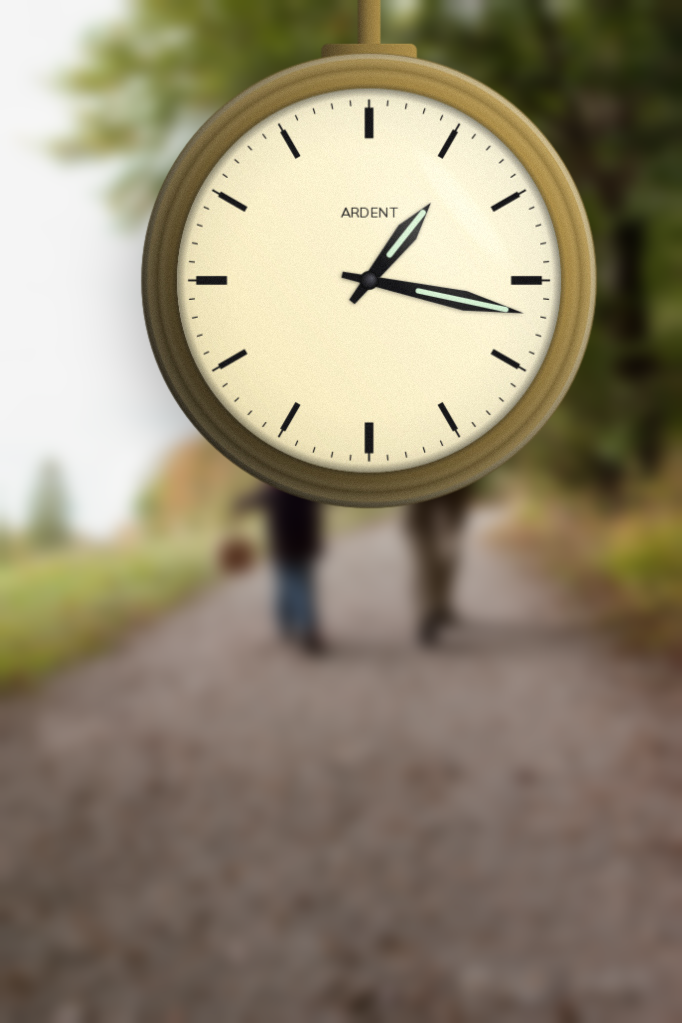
1:17
